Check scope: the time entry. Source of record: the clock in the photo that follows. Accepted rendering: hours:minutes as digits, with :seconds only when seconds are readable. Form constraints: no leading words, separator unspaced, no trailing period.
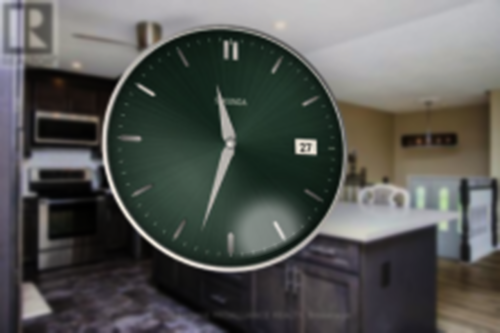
11:33
